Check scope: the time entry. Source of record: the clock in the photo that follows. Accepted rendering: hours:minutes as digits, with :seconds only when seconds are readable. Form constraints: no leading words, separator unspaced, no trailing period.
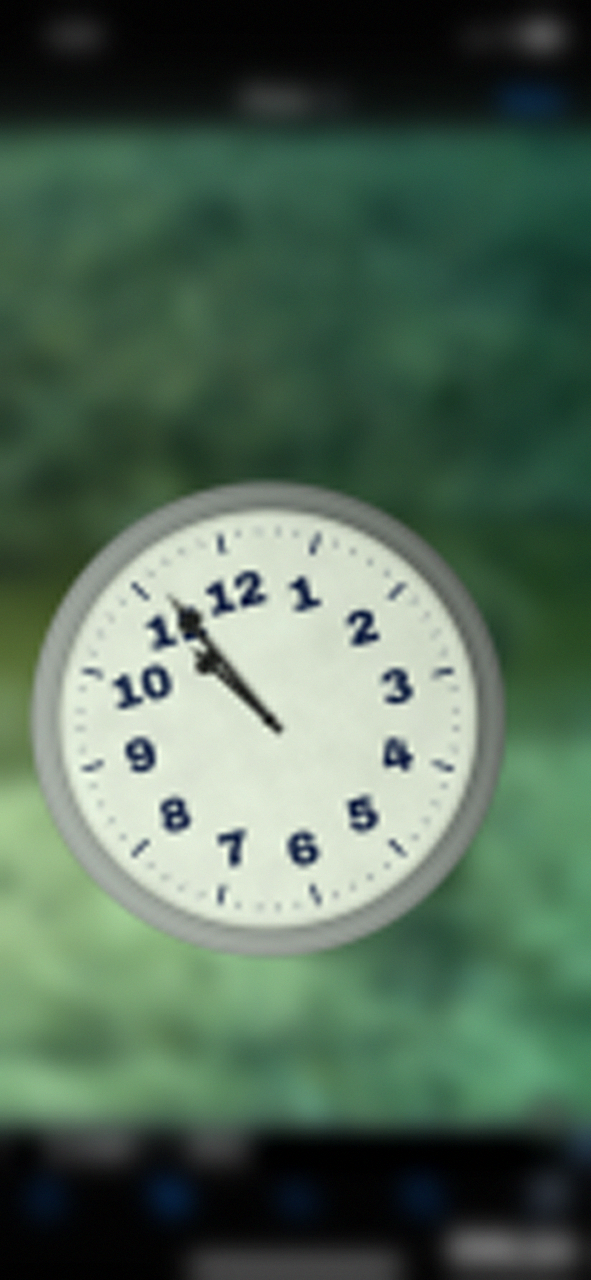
10:56
